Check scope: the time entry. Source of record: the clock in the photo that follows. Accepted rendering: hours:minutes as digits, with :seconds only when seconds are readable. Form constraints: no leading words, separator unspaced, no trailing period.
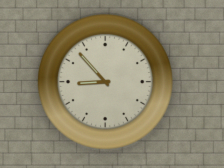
8:53
